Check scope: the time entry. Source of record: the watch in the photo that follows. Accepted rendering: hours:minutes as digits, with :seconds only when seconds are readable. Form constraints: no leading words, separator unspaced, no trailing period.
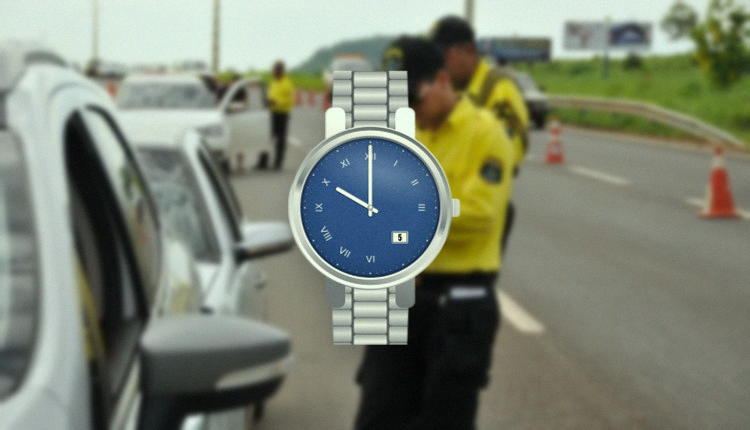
10:00
